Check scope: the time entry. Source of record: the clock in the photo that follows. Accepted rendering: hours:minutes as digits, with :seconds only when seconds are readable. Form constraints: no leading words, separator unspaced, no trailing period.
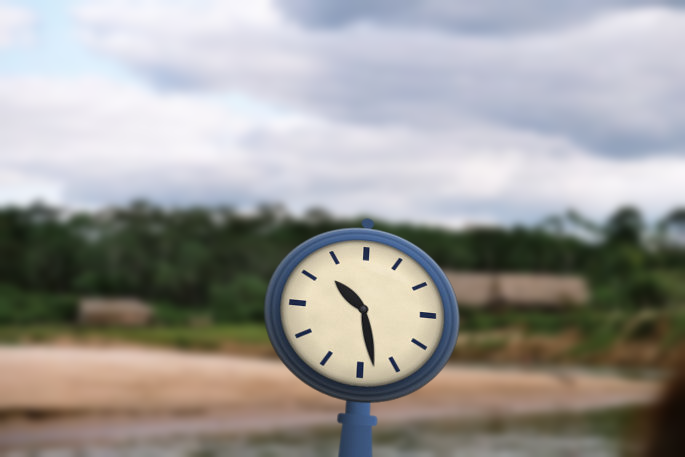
10:28
